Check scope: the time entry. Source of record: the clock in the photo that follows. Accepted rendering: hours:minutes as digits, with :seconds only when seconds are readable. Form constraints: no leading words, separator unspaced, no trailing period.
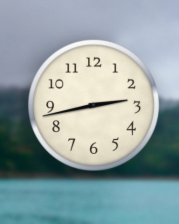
2:43
